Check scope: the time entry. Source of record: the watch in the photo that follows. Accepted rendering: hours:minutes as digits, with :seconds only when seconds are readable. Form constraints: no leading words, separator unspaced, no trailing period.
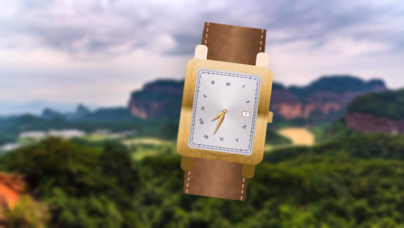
7:33
